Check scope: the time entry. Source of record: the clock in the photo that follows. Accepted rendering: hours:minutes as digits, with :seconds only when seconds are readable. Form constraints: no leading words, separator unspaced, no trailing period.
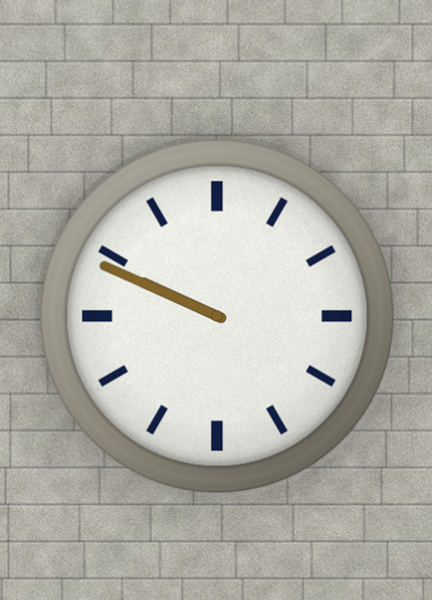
9:49
